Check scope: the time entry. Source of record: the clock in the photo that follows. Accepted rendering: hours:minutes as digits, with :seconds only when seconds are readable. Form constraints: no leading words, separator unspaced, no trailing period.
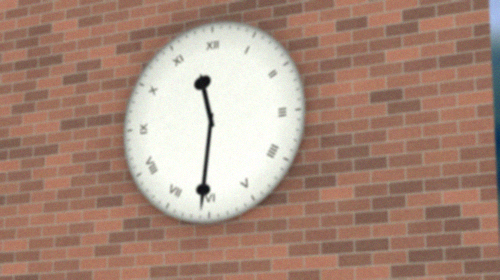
11:31
